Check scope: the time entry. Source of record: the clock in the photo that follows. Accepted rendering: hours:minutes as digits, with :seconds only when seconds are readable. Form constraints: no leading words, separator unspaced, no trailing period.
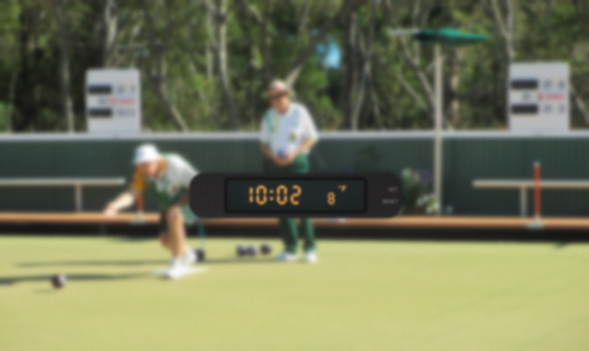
10:02
